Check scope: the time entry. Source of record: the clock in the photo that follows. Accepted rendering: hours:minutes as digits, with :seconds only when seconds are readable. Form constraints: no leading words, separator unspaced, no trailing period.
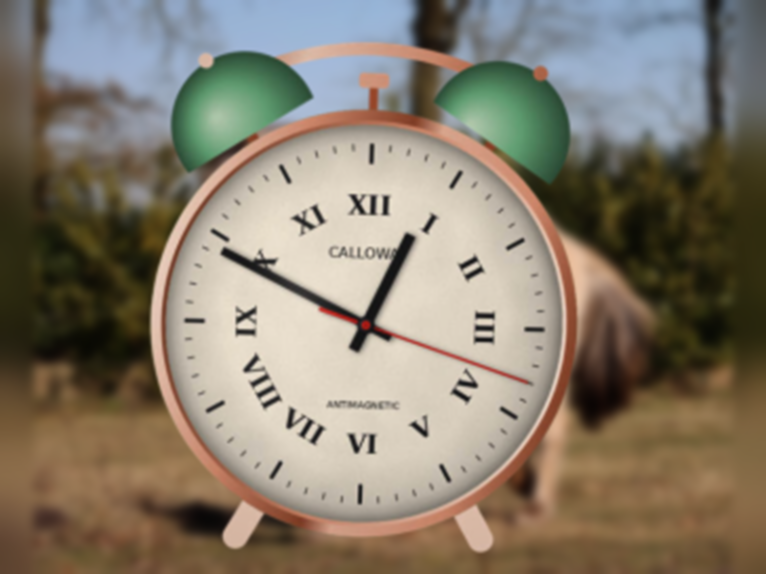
12:49:18
